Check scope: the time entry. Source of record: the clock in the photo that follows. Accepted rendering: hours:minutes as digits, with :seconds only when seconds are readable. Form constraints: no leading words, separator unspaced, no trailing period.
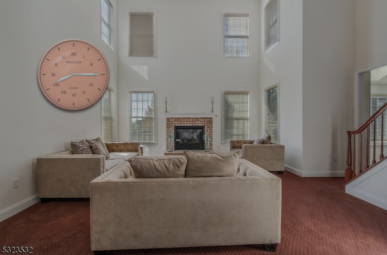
8:15
